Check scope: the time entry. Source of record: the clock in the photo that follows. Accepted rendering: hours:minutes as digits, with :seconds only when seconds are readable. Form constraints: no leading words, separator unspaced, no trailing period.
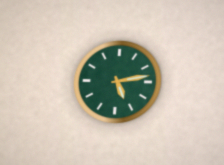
5:13
